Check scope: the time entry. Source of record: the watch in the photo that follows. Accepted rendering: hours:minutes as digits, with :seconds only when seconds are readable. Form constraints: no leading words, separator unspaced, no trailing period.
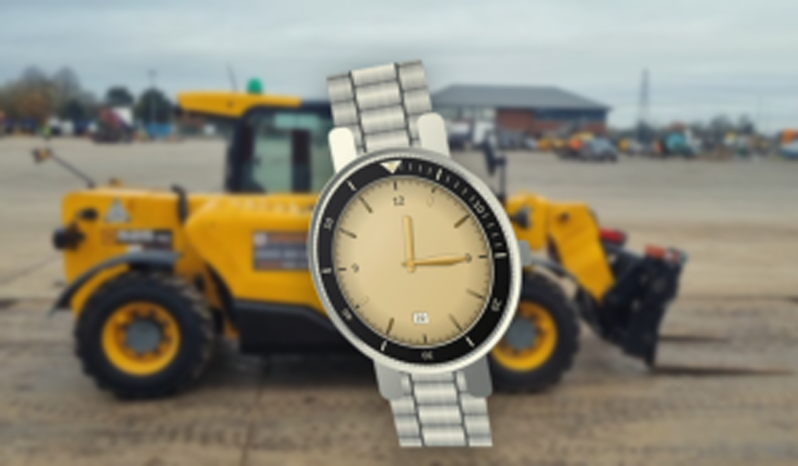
12:15
